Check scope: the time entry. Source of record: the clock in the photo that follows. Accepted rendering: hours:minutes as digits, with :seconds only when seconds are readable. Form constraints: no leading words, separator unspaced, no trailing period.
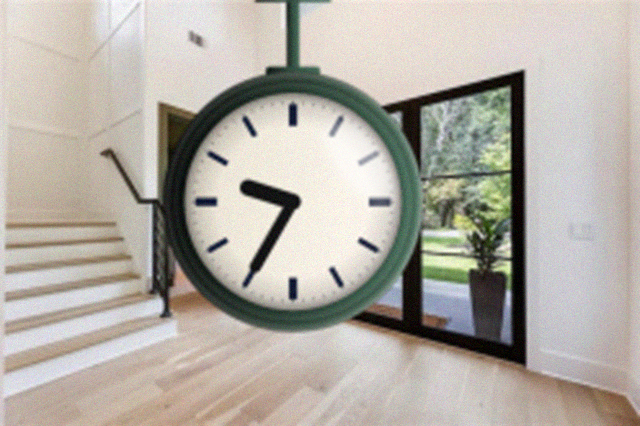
9:35
